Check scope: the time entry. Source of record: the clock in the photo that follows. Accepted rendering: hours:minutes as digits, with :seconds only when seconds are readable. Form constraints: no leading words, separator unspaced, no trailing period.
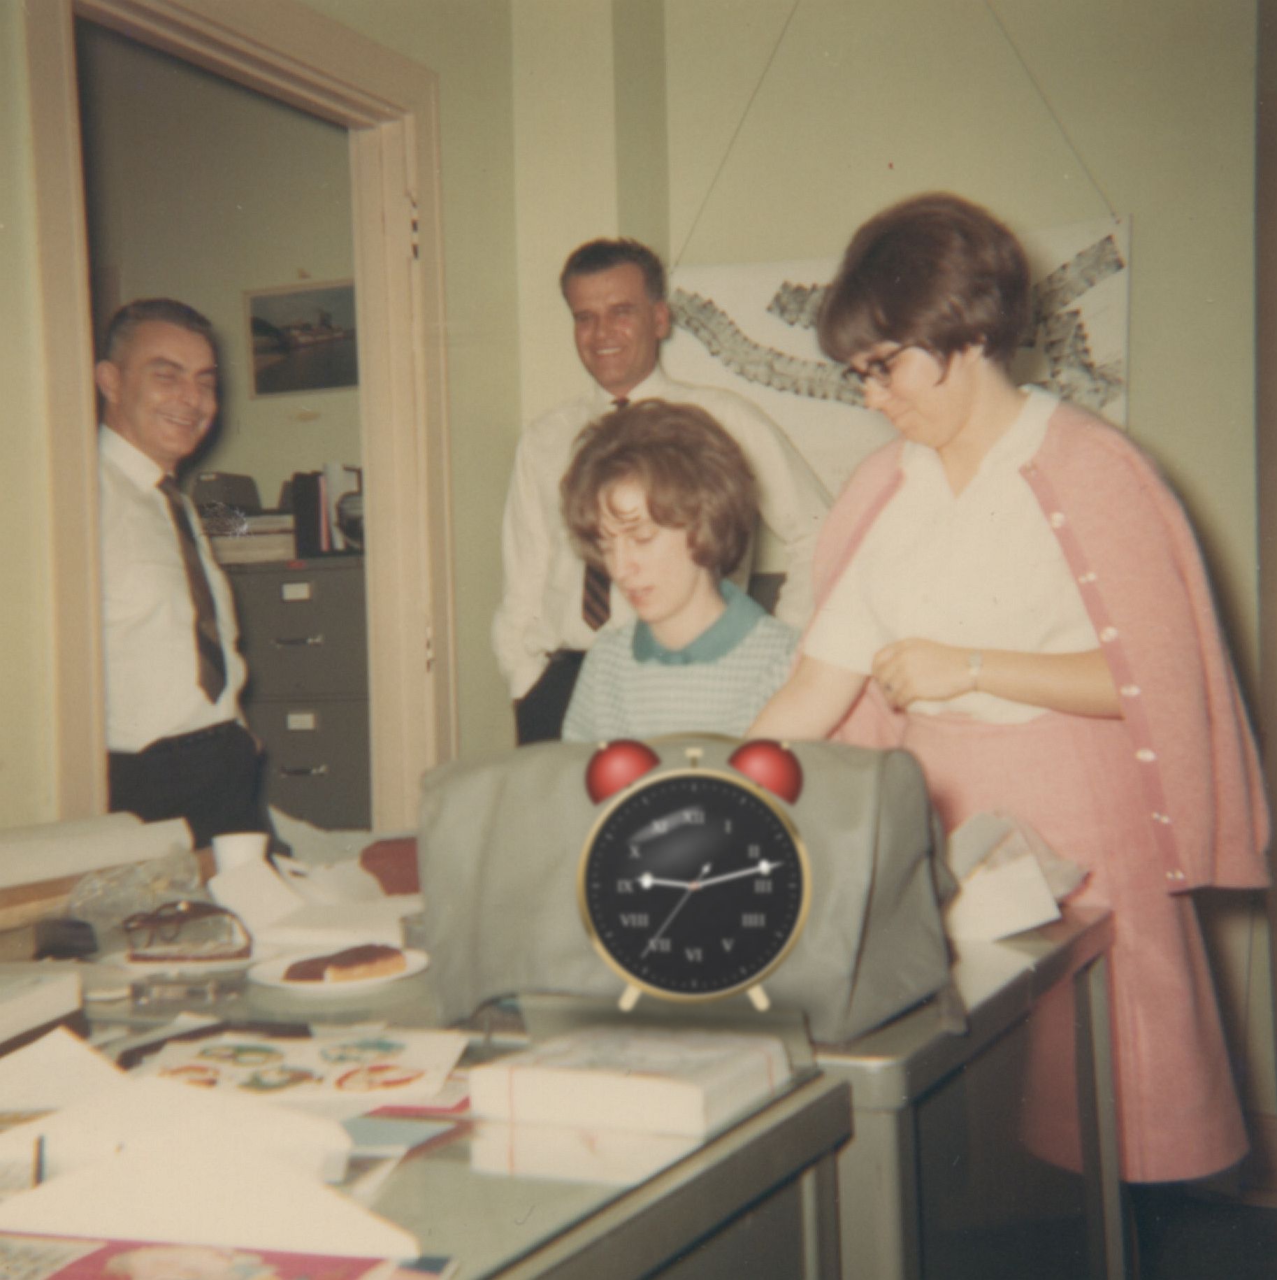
9:12:36
